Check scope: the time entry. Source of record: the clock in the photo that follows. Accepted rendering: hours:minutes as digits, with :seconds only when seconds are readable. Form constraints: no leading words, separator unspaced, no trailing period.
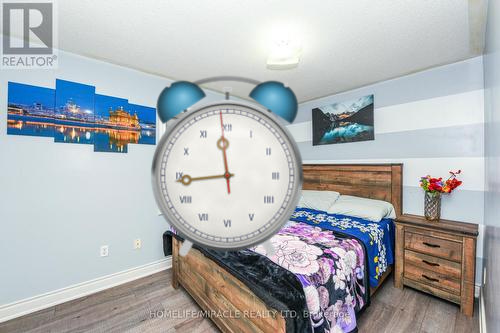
11:43:59
